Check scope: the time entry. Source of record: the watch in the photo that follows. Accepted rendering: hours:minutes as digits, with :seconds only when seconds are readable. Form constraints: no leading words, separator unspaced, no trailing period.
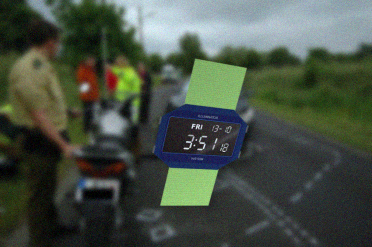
3:51:18
